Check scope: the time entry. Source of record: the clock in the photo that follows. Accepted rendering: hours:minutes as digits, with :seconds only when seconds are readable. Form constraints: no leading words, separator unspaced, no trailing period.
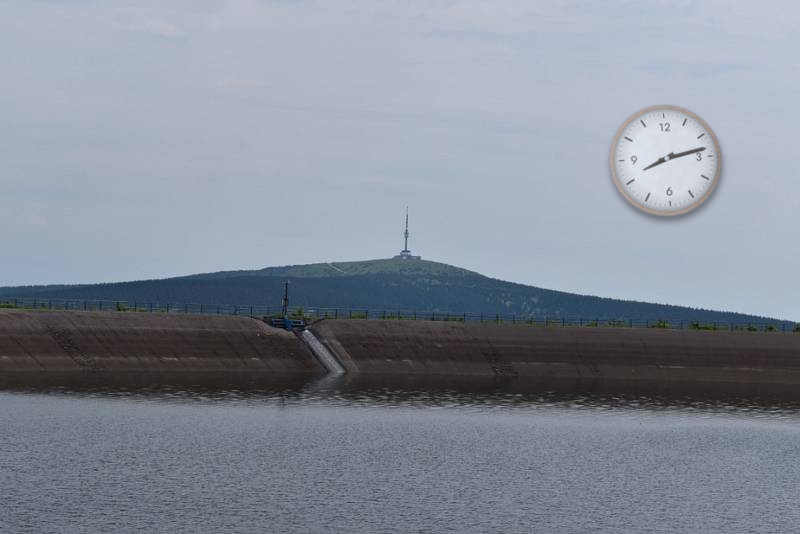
8:13
